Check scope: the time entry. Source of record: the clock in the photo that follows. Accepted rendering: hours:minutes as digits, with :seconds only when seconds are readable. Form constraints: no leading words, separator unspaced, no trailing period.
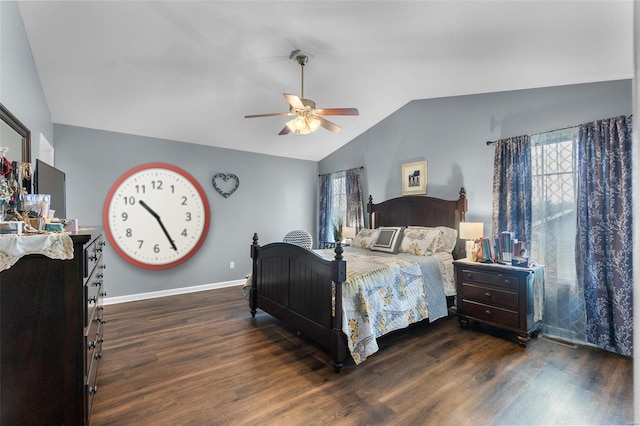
10:25
